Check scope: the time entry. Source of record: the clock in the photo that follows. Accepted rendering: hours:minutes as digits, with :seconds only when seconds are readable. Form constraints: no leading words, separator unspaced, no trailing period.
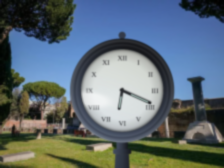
6:19
